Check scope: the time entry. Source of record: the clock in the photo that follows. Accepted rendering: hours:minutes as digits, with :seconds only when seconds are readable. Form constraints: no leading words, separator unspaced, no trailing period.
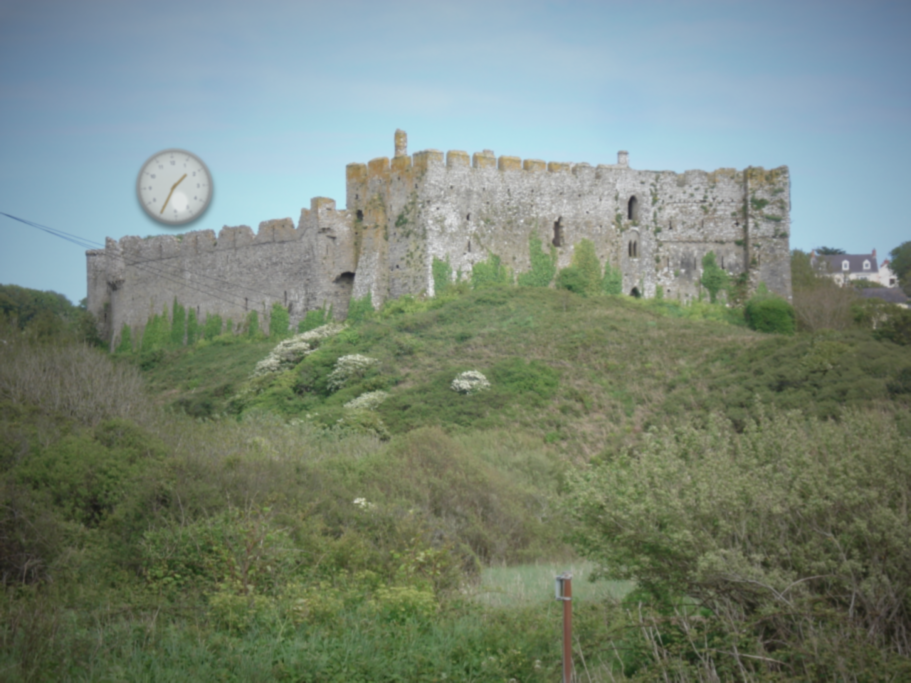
1:35
